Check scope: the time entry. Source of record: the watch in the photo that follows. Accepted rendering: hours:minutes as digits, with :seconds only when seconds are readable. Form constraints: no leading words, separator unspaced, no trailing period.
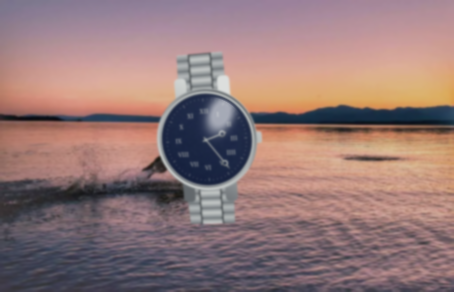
2:24
